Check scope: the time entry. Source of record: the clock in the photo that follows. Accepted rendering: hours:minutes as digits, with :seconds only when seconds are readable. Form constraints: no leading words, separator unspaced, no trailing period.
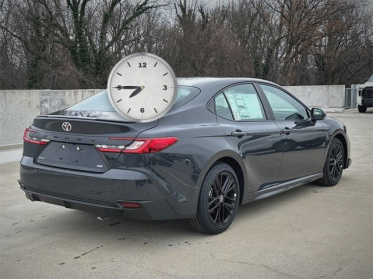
7:45
